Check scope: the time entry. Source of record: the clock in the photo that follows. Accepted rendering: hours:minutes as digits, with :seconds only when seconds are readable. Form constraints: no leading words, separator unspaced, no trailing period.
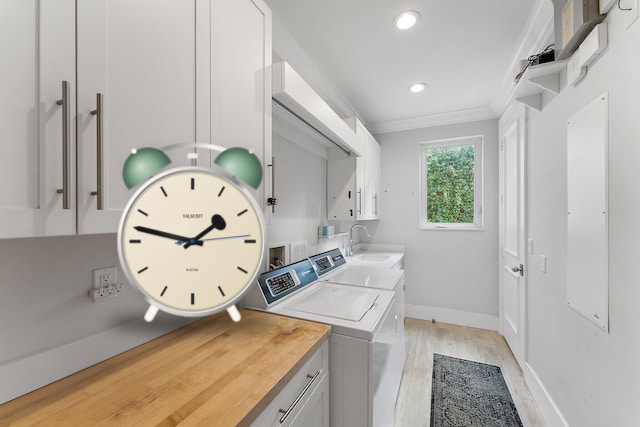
1:47:14
